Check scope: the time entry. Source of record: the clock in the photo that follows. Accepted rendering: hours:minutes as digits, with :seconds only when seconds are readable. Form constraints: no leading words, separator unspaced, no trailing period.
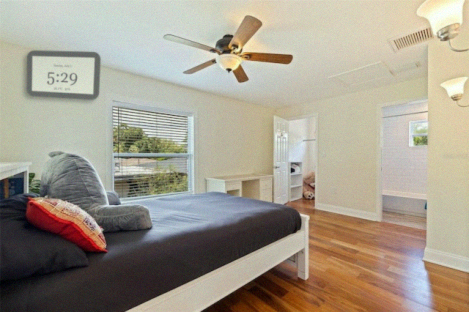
5:29
